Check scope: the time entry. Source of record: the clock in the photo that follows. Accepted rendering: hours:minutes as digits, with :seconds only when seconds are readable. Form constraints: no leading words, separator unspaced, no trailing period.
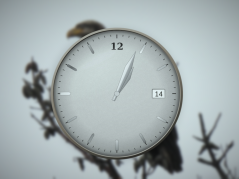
1:04
